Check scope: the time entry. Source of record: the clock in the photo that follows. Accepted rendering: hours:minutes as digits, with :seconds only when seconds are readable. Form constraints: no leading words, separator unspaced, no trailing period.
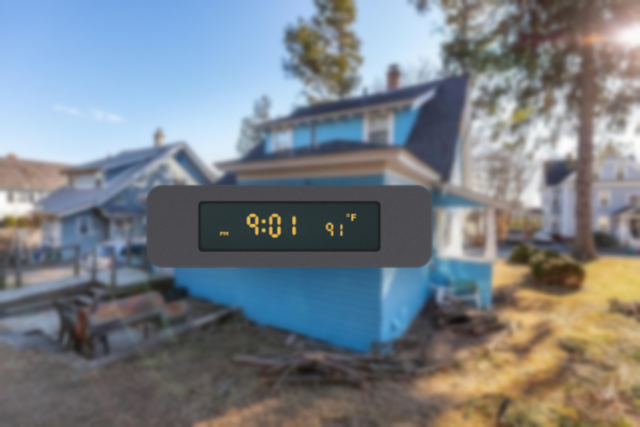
9:01
